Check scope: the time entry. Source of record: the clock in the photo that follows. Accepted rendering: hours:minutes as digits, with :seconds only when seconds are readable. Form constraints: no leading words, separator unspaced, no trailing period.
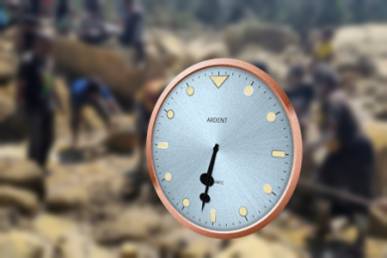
6:32
